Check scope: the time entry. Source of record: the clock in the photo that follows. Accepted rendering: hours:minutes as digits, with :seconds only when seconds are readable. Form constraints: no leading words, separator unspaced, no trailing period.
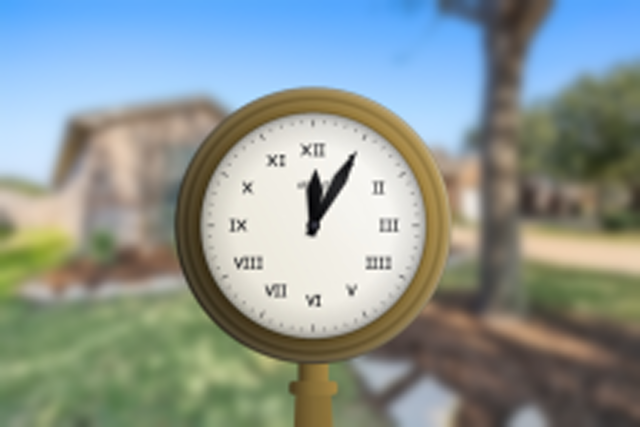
12:05
